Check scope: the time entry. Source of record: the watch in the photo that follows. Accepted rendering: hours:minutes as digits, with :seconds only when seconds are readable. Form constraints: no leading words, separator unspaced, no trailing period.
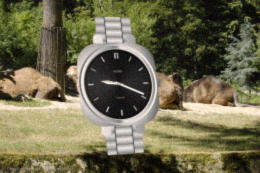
9:19
